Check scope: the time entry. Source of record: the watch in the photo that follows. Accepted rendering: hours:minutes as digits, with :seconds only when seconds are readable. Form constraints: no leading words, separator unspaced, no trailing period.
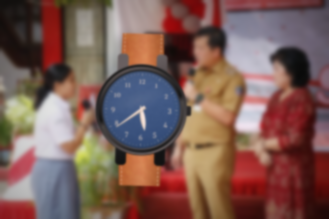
5:39
